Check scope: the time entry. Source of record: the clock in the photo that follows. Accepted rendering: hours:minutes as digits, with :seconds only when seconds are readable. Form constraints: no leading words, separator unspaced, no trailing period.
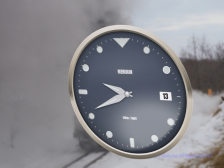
9:41
